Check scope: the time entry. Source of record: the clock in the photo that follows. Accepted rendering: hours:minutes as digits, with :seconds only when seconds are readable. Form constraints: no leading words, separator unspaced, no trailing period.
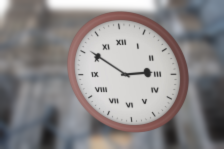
2:51
